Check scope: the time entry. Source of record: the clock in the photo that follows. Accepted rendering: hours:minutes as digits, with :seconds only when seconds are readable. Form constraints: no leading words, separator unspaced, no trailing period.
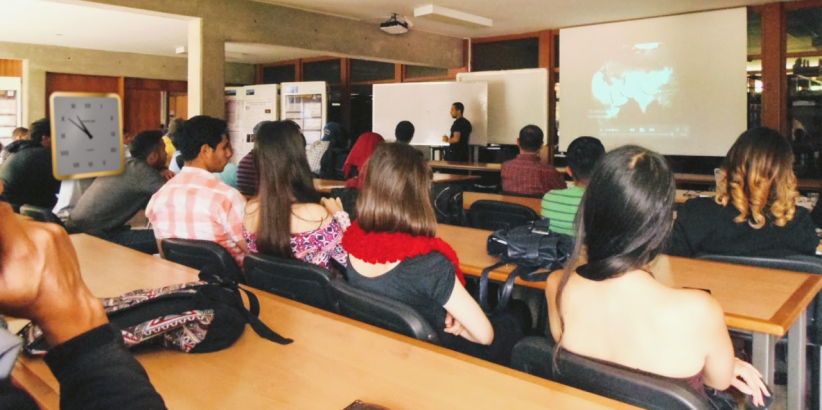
10:51
